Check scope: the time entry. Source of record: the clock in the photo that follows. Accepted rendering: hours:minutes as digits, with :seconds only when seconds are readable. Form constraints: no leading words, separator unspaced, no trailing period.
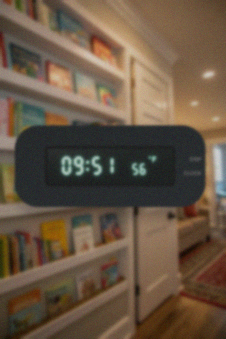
9:51
